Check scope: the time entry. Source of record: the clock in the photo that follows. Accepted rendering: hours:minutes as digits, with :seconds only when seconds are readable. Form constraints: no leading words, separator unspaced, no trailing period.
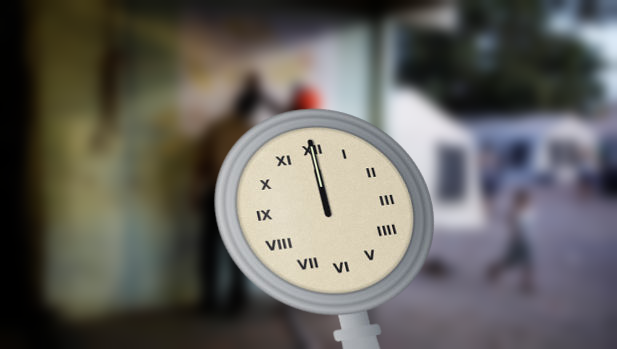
12:00
